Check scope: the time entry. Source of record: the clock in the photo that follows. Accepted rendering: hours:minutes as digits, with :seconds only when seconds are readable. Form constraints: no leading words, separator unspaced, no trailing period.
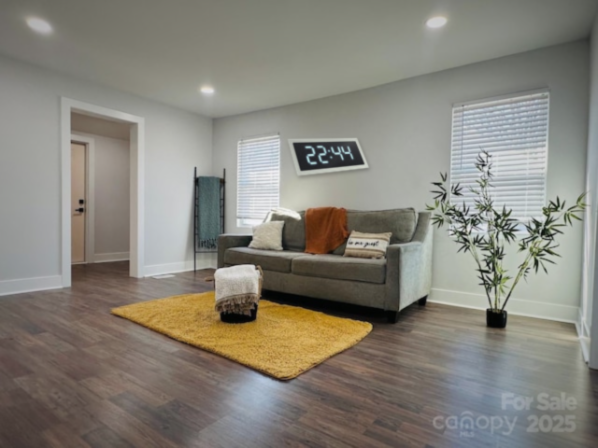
22:44
